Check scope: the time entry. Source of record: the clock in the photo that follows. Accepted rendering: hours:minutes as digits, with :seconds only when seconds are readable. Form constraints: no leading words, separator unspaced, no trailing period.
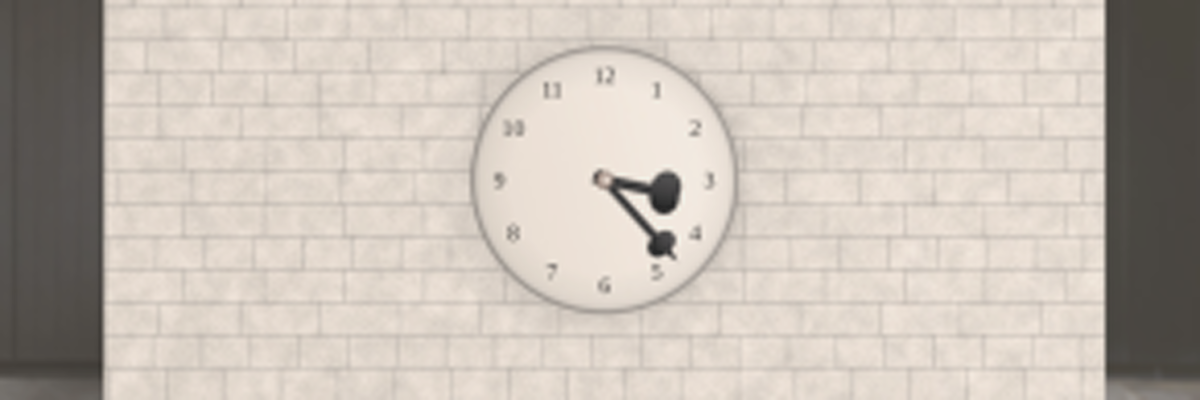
3:23
